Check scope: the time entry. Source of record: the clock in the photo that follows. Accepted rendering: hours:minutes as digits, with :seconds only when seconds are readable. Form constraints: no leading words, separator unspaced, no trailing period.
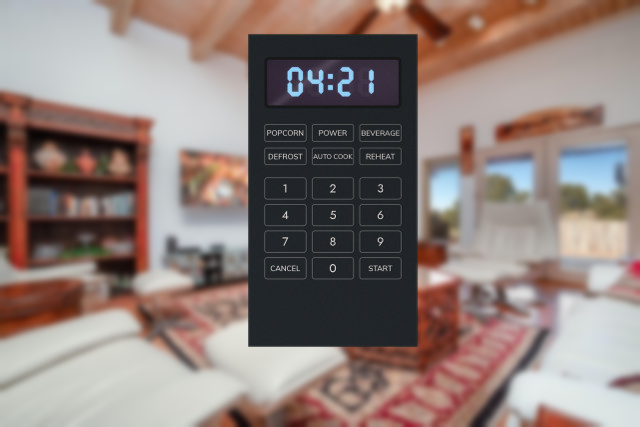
4:21
